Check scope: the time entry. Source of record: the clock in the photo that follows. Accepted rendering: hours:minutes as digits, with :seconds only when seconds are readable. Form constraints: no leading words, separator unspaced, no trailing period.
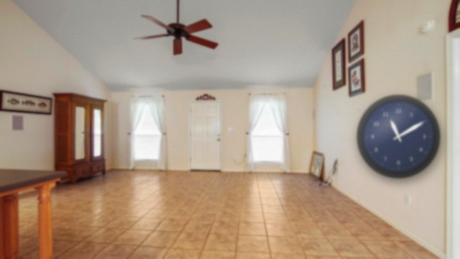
11:10
